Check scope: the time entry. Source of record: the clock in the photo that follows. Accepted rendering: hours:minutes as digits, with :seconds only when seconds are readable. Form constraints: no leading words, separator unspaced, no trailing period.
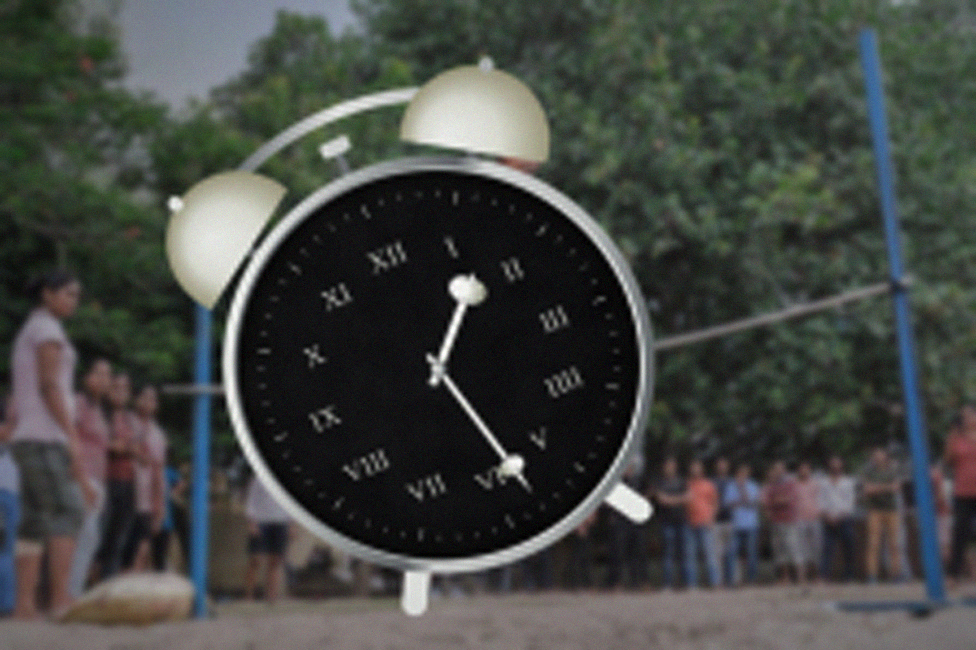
1:28
